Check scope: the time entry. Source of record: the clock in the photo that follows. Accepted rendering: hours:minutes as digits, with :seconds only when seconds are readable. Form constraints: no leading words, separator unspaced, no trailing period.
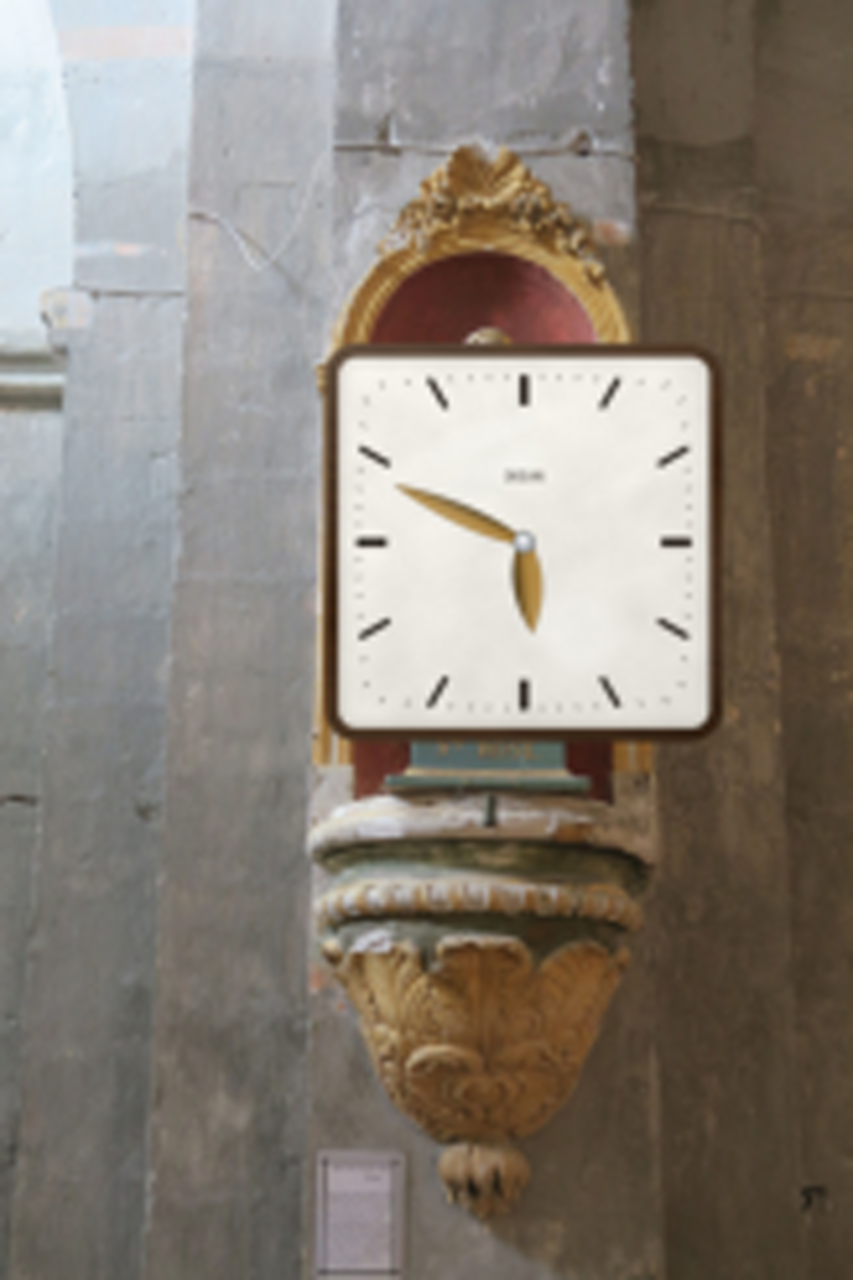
5:49
